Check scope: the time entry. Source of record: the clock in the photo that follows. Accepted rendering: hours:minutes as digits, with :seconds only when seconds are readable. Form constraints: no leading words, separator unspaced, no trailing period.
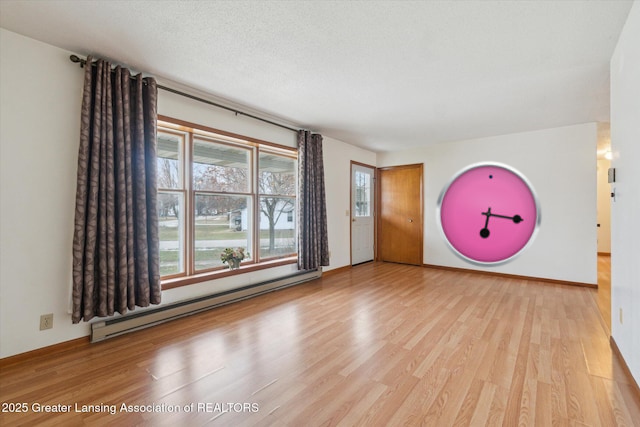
6:16
